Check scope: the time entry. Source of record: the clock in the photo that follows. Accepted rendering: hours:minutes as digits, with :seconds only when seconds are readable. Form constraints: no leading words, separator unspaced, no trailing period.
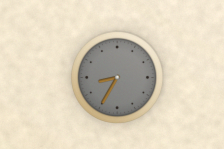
8:35
